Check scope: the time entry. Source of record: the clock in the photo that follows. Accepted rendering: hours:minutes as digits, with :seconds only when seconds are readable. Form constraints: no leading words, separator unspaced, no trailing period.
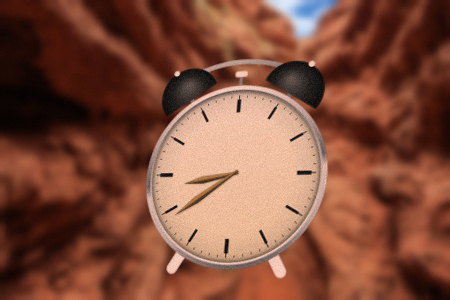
8:39
